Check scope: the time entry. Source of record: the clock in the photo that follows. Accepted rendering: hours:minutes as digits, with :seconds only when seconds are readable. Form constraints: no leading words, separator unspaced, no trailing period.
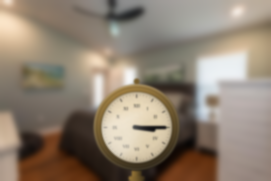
3:15
